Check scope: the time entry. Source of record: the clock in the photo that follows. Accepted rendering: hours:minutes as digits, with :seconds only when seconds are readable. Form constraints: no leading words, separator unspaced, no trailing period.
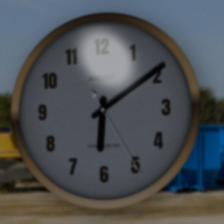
6:09:25
